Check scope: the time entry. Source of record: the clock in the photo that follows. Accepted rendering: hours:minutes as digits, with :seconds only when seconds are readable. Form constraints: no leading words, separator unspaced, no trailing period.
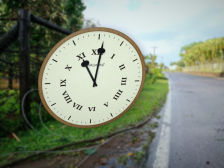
11:01
